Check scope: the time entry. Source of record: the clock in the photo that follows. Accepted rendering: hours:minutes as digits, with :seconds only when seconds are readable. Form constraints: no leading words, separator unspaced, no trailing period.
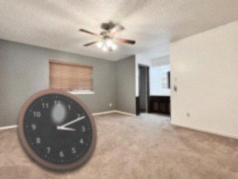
3:11
